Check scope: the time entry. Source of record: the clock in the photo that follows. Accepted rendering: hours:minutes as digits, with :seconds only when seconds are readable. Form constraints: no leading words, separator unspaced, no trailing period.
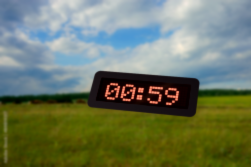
0:59
